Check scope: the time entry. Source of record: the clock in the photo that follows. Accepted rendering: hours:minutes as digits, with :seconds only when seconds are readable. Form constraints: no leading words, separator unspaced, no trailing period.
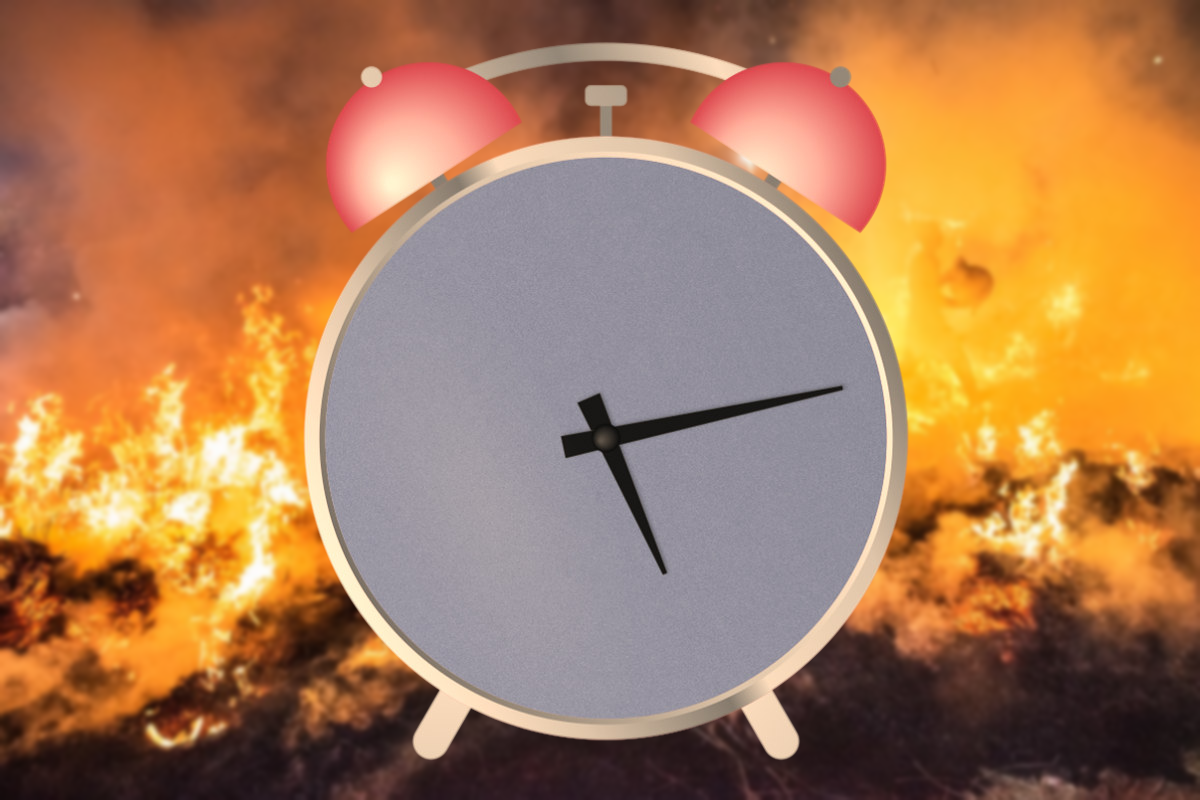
5:13
